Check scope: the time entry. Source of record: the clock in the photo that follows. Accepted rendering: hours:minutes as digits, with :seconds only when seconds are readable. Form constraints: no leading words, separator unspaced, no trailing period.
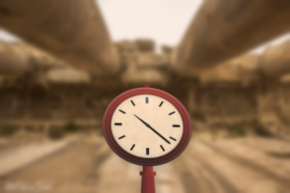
10:22
